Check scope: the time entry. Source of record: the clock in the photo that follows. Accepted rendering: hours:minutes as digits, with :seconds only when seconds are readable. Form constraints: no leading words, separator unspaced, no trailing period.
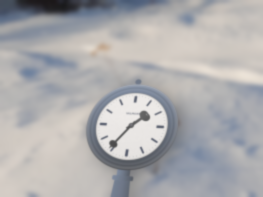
1:36
